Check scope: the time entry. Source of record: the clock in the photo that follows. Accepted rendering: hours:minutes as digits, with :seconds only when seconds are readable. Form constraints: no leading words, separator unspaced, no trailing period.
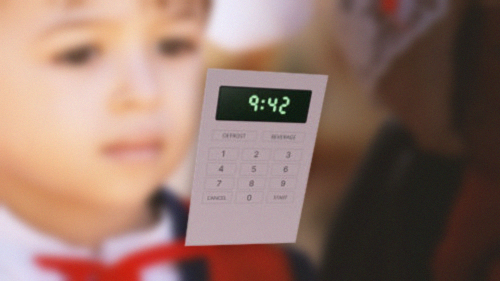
9:42
